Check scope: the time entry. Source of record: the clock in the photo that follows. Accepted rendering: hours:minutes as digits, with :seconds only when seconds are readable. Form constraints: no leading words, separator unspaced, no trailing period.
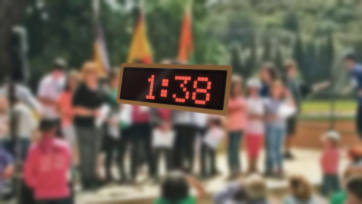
1:38
